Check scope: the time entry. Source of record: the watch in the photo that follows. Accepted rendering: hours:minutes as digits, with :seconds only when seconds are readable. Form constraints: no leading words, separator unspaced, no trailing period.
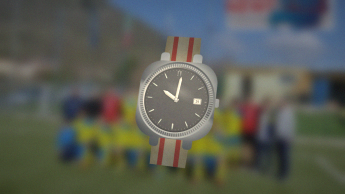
10:01
